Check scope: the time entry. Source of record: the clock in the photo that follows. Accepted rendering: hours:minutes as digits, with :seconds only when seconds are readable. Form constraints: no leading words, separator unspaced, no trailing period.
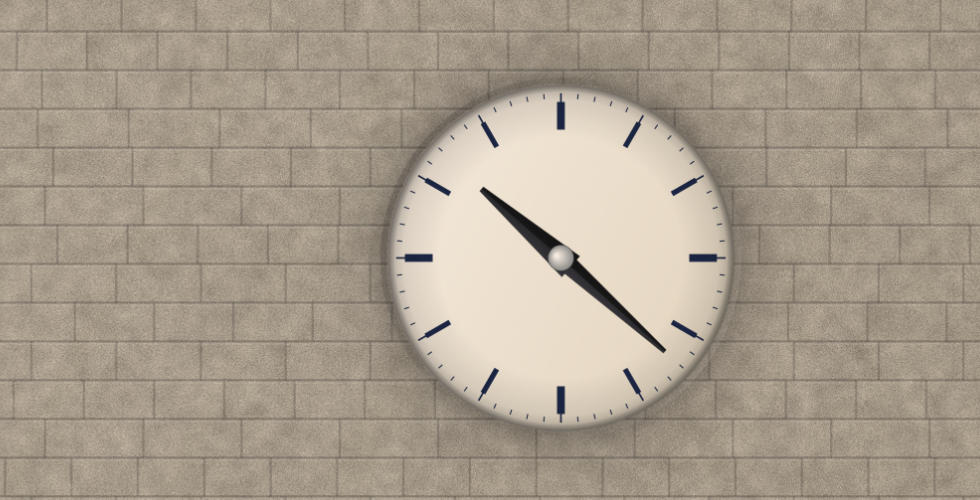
10:22
